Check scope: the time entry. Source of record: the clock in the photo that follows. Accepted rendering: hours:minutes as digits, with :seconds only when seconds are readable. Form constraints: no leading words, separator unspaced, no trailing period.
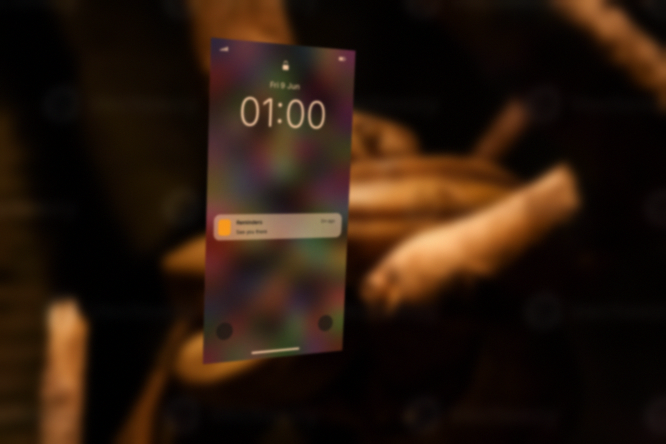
1:00
